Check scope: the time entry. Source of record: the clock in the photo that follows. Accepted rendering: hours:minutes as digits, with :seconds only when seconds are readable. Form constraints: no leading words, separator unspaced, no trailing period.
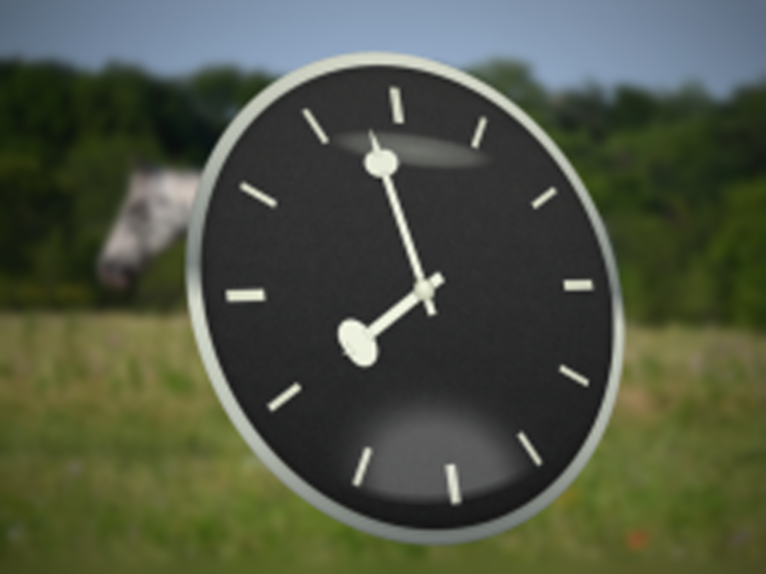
7:58
